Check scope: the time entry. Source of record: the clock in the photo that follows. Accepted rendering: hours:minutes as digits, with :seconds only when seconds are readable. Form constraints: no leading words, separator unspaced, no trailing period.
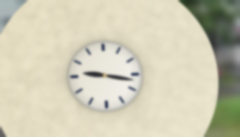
9:17
